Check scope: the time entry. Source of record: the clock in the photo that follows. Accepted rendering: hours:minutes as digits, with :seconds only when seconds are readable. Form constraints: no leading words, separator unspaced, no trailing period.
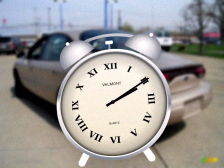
2:10
